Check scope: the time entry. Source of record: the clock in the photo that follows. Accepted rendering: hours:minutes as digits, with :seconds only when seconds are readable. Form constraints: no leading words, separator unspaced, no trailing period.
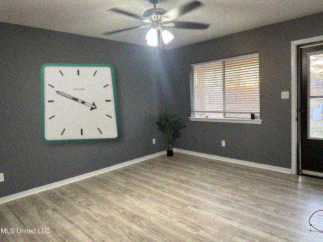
3:49
